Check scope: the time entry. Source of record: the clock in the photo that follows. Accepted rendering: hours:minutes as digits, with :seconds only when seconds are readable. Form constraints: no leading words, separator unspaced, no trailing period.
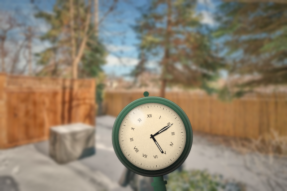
5:11
